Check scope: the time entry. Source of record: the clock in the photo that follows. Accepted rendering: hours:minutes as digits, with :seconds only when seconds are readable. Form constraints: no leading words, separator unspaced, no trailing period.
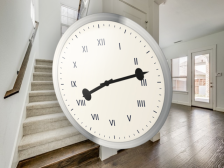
8:13
